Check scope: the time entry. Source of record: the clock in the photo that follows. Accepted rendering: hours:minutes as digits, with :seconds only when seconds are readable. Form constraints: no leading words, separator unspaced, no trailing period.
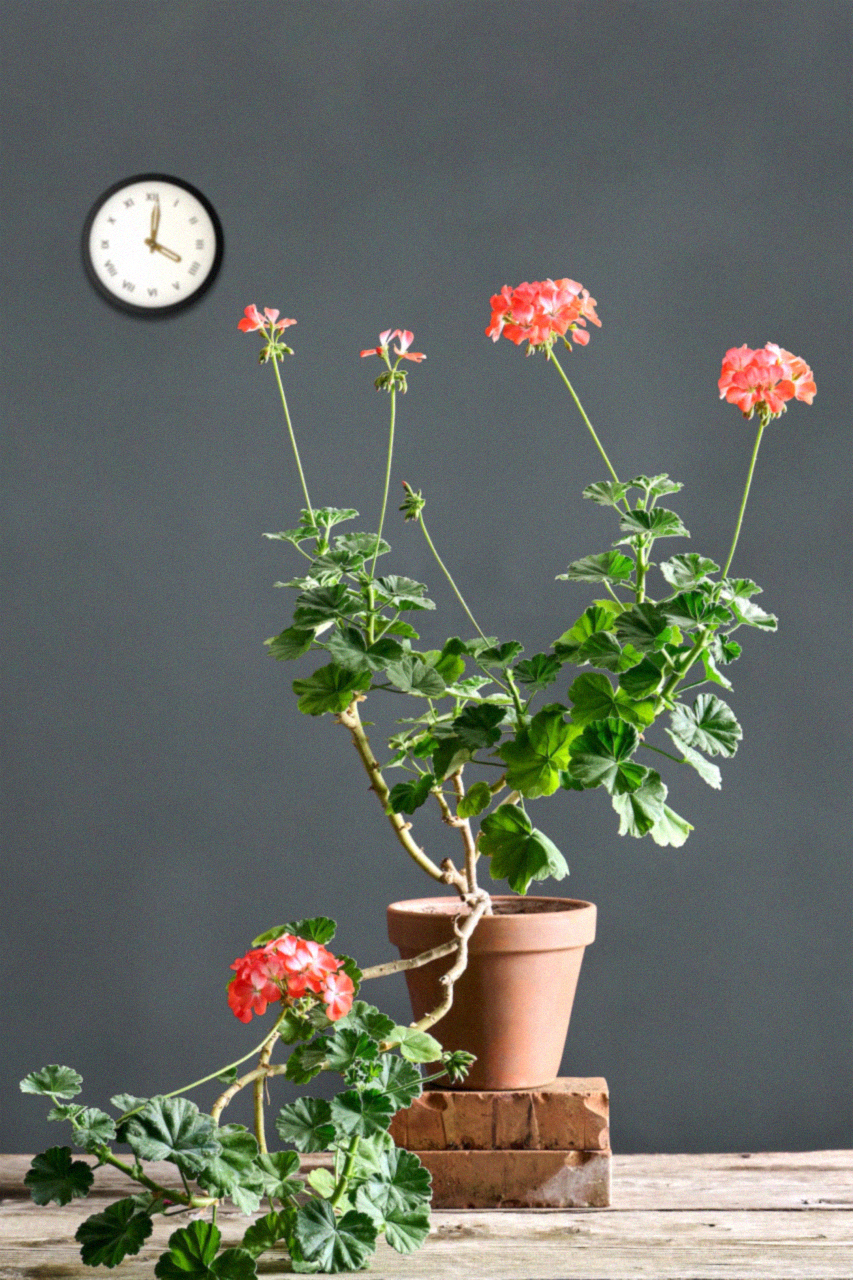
4:01
